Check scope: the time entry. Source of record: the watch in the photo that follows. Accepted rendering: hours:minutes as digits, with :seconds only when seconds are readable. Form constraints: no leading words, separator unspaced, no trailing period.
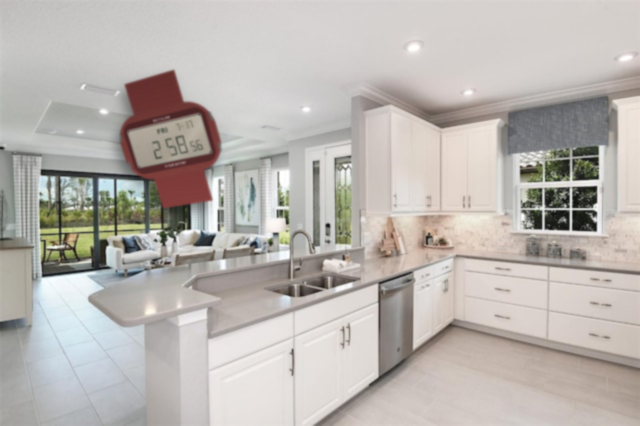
2:58
